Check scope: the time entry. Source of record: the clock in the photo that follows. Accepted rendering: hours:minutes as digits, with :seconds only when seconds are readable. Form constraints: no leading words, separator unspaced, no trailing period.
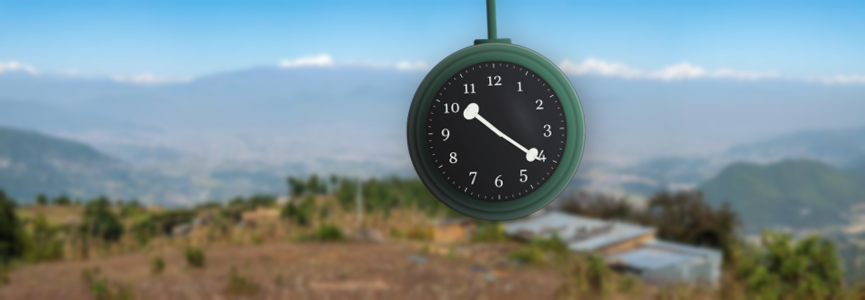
10:21
